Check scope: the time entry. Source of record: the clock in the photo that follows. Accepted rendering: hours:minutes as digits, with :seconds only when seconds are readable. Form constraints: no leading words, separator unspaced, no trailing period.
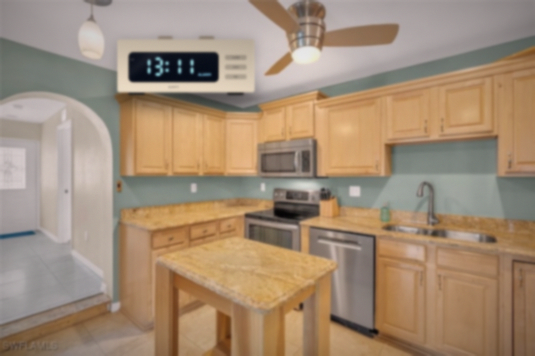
13:11
